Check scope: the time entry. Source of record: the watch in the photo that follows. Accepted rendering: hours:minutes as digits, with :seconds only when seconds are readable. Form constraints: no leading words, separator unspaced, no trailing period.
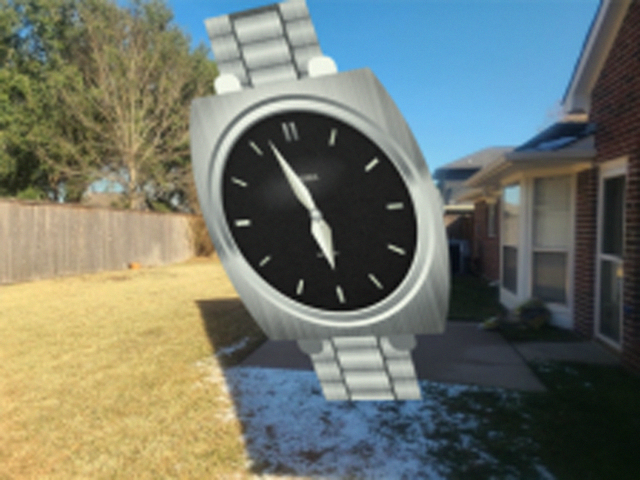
5:57
